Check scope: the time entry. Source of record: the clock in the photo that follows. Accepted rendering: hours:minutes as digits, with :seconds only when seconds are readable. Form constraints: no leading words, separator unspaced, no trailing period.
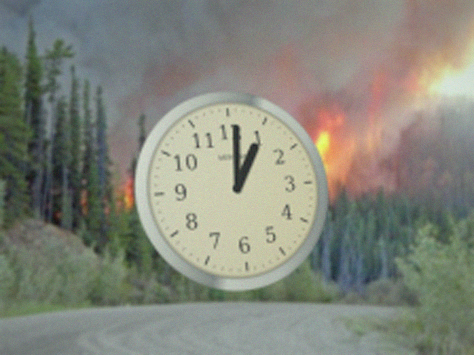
1:01
